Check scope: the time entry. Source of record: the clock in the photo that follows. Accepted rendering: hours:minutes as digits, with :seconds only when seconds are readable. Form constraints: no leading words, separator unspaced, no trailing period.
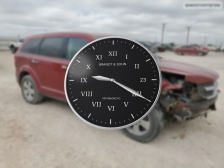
9:20
